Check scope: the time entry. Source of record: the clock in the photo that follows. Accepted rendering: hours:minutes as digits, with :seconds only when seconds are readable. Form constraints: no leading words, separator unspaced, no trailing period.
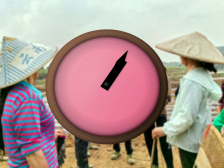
1:05
